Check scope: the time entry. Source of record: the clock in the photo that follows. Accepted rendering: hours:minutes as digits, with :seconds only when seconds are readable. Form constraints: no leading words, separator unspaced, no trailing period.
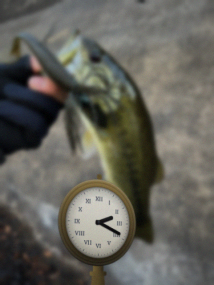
2:19
